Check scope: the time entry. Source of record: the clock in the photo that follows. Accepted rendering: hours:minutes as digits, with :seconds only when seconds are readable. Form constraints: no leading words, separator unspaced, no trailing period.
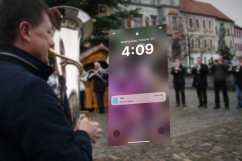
4:09
